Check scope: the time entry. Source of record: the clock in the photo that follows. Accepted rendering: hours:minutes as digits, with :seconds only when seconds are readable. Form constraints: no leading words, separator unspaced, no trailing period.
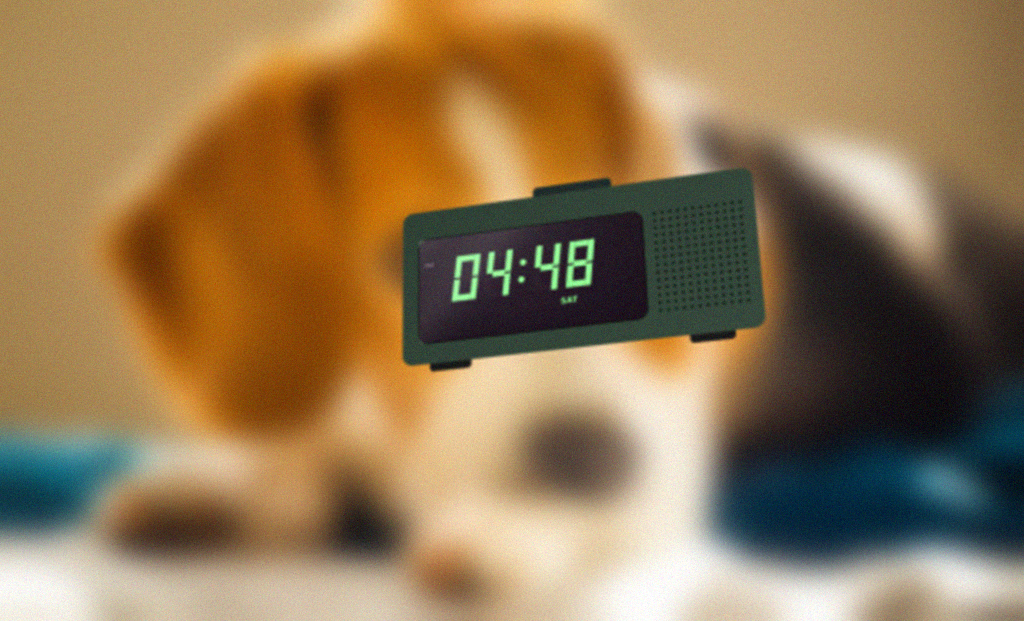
4:48
